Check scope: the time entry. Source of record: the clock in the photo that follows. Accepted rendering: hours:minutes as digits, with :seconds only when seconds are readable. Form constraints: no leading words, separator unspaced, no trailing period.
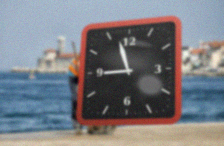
8:57
